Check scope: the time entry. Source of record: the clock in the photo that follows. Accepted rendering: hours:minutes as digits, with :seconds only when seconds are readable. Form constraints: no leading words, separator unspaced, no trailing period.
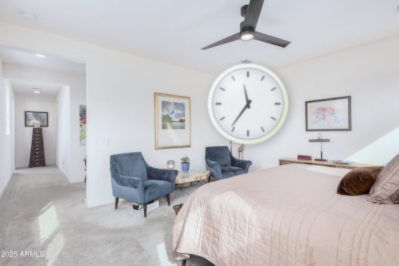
11:36
